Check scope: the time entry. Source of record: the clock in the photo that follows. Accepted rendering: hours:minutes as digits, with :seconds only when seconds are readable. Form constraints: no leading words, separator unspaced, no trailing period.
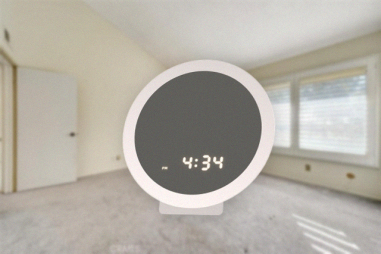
4:34
